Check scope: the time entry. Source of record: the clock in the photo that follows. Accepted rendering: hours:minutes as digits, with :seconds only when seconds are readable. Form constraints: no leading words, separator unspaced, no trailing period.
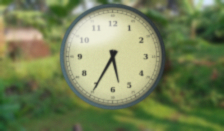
5:35
